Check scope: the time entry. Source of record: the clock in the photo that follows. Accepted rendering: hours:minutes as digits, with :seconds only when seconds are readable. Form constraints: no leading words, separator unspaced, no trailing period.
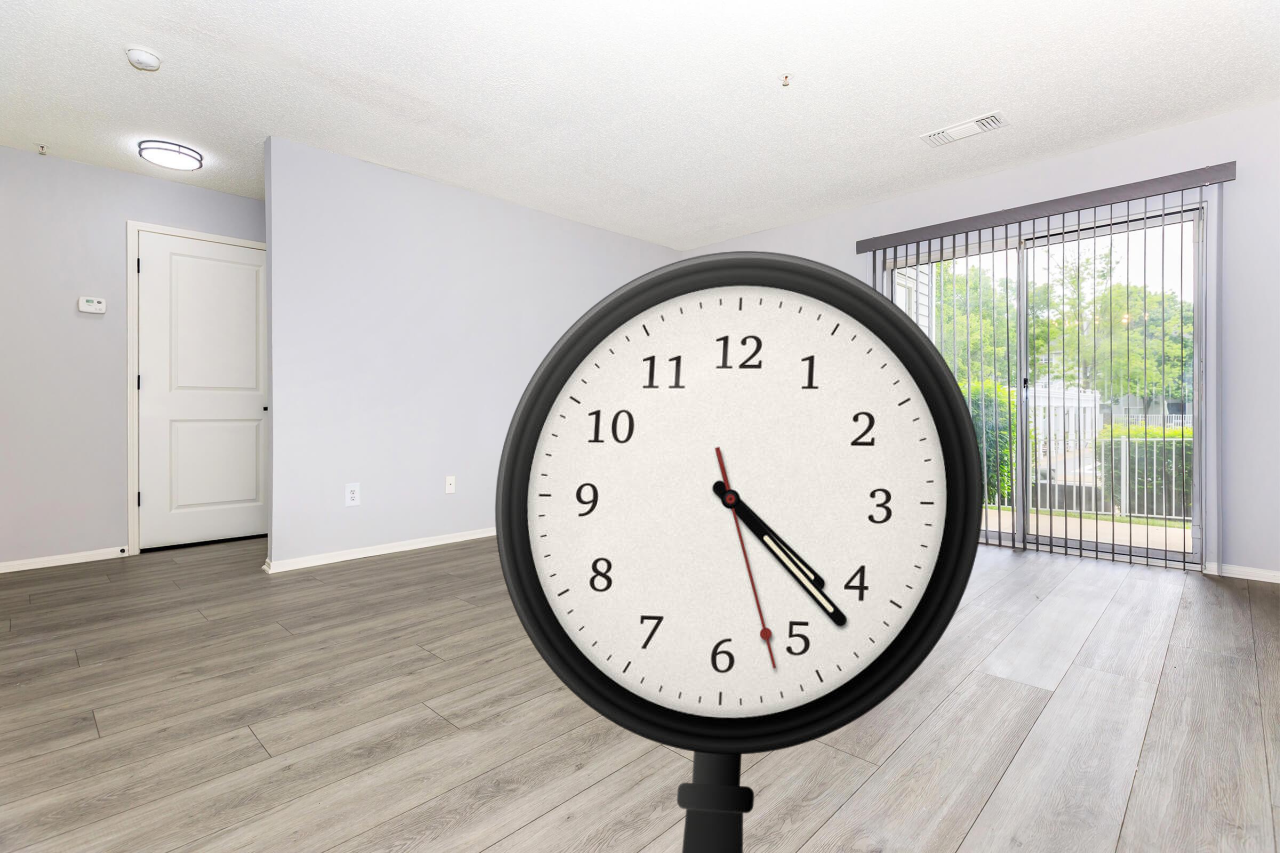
4:22:27
